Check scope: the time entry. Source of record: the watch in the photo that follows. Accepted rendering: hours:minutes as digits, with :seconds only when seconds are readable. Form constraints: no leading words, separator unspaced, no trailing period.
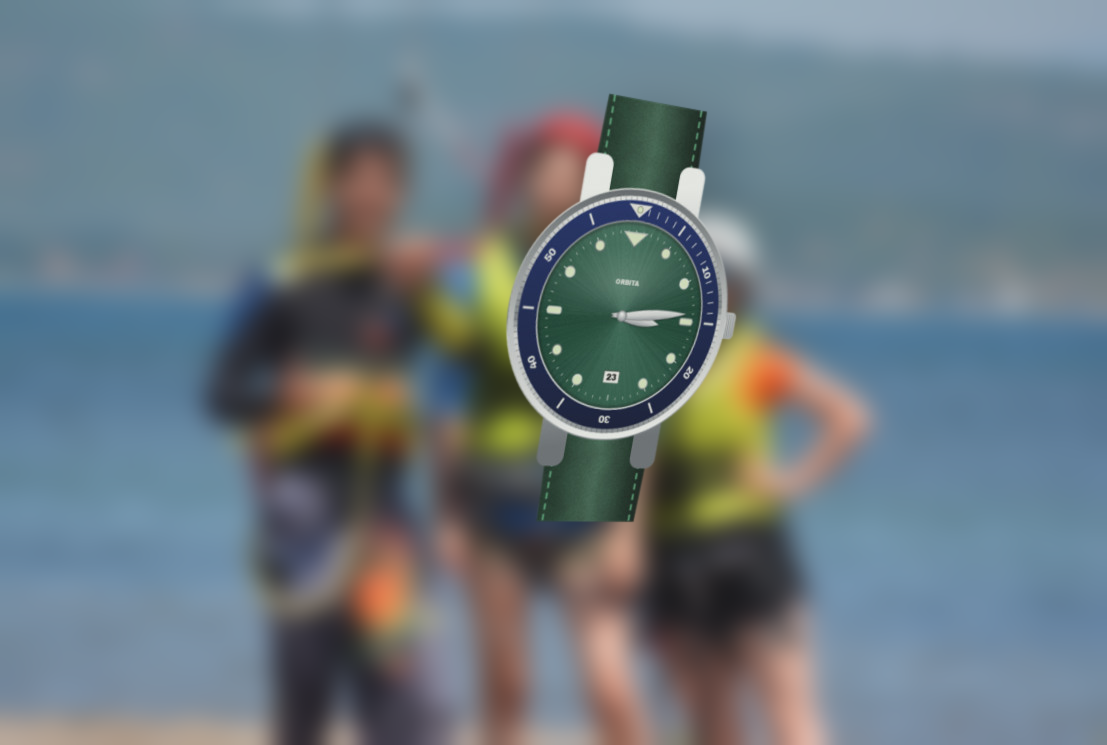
3:14
